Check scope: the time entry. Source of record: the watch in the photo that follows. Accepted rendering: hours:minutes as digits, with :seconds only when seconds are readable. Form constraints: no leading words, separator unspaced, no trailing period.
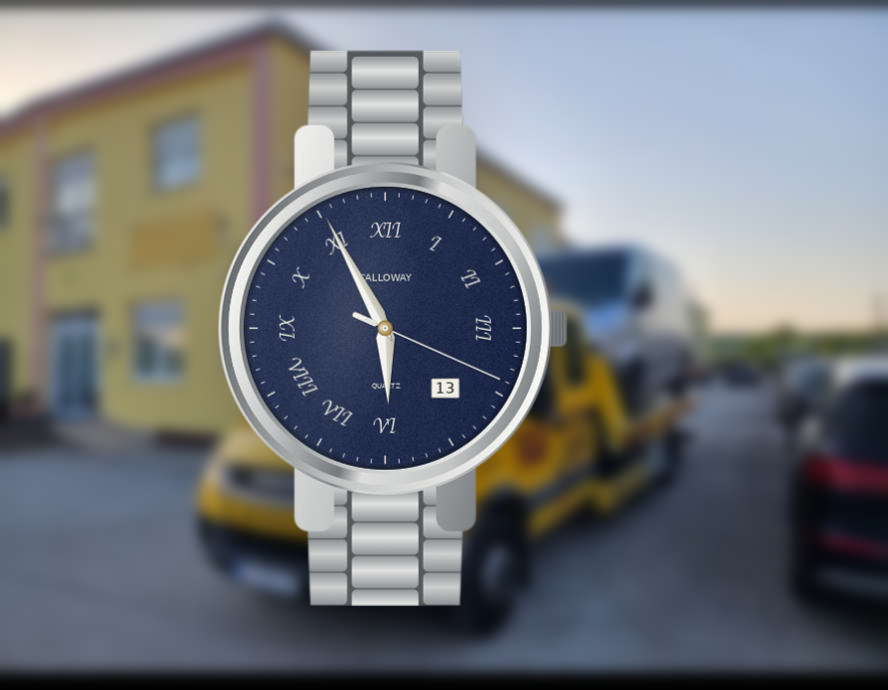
5:55:19
